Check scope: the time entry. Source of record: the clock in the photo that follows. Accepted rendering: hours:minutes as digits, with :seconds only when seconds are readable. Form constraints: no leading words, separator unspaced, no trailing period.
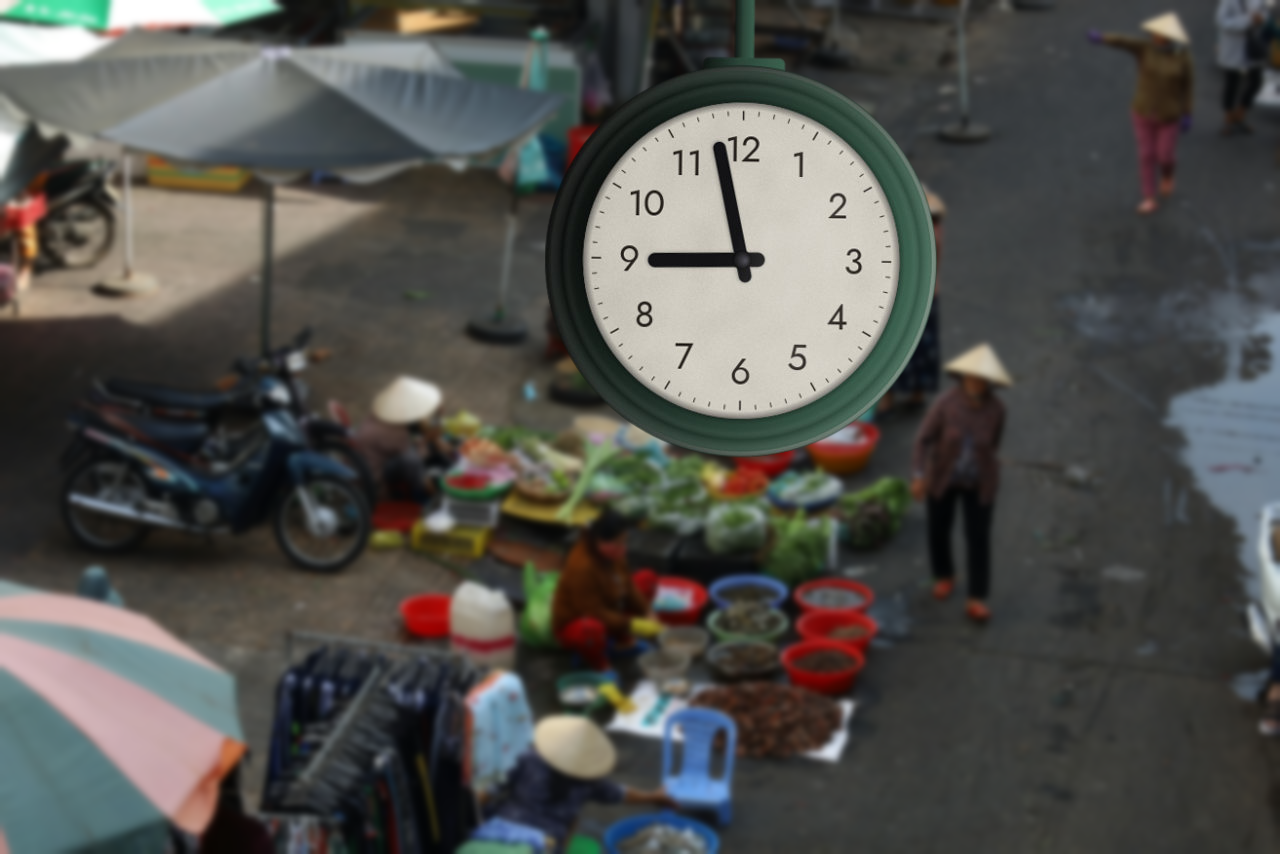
8:58
